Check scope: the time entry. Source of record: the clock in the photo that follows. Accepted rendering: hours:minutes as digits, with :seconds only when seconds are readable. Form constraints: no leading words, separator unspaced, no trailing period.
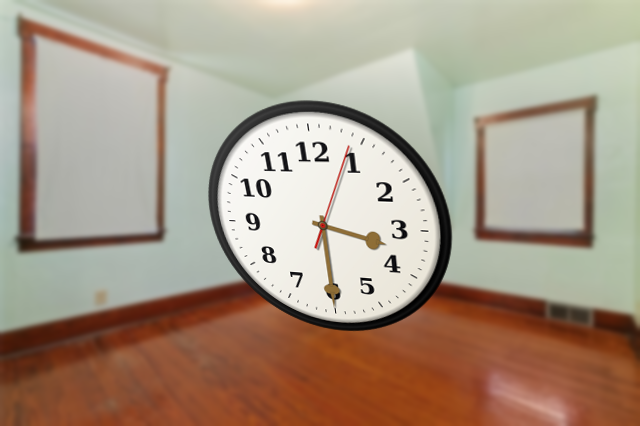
3:30:04
